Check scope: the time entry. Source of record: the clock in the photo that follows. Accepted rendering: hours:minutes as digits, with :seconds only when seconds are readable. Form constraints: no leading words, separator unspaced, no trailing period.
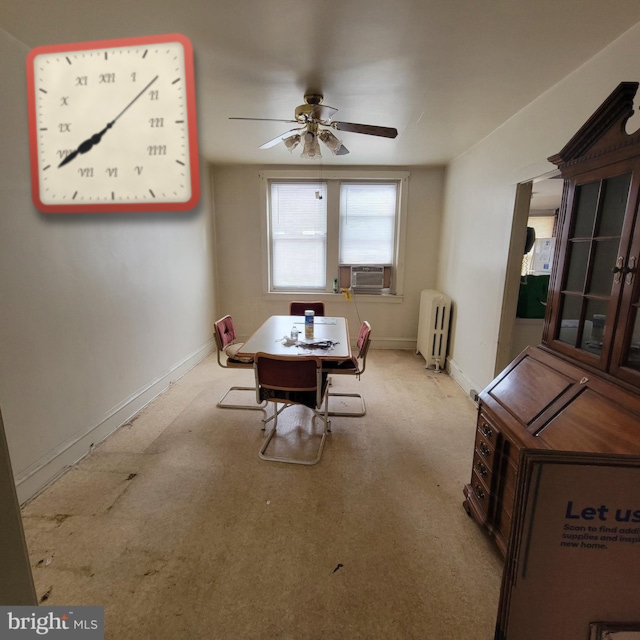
7:39:08
